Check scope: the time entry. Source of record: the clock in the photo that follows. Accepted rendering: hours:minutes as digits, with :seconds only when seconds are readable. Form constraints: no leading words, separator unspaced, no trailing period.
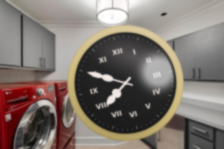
7:50
